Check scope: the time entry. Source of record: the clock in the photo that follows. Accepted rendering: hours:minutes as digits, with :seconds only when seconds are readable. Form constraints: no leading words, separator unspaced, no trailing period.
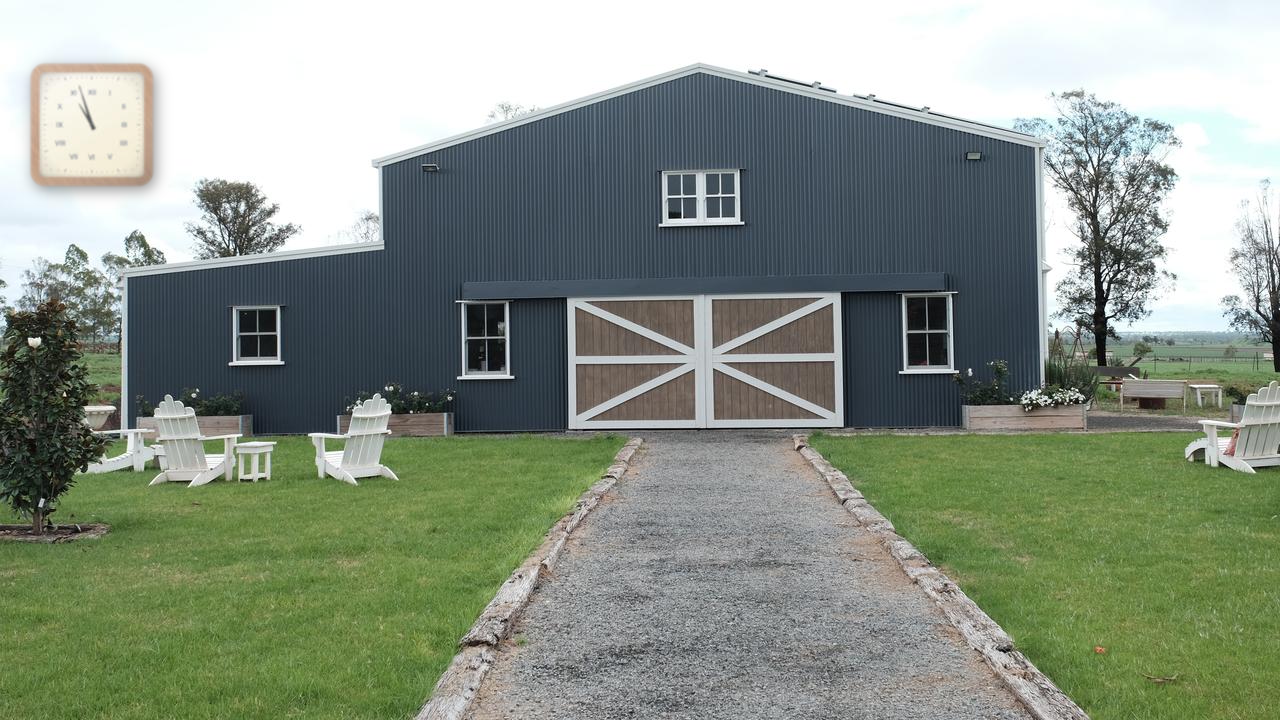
10:57
